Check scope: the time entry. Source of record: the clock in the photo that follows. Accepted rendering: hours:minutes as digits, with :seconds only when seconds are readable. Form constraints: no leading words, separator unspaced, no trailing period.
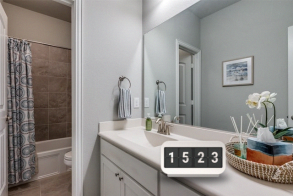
15:23
